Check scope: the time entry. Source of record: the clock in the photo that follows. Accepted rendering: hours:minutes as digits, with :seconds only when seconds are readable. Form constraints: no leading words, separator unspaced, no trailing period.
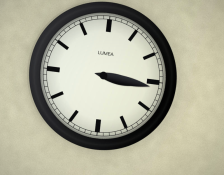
3:16
